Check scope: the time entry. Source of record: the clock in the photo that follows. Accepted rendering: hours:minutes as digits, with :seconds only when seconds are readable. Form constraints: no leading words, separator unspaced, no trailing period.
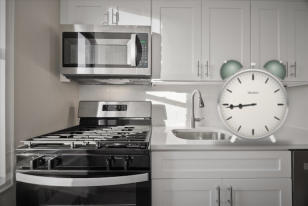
8:44
